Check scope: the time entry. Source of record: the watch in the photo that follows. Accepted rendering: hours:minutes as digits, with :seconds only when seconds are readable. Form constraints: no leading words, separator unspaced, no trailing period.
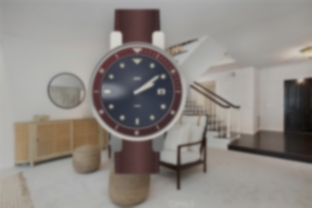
2:09
